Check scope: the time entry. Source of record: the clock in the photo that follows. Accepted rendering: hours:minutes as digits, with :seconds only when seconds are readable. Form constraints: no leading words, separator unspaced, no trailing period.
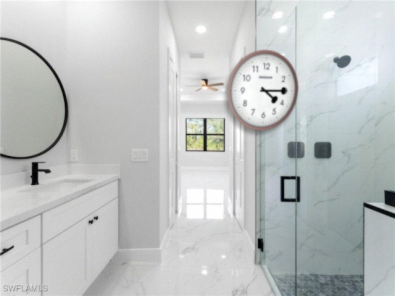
4:15
